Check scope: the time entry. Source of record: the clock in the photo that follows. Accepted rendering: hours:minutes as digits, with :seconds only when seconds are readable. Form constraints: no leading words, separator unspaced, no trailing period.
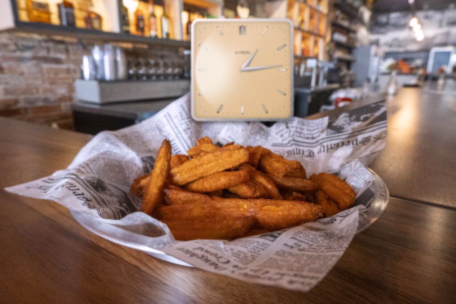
1:14
